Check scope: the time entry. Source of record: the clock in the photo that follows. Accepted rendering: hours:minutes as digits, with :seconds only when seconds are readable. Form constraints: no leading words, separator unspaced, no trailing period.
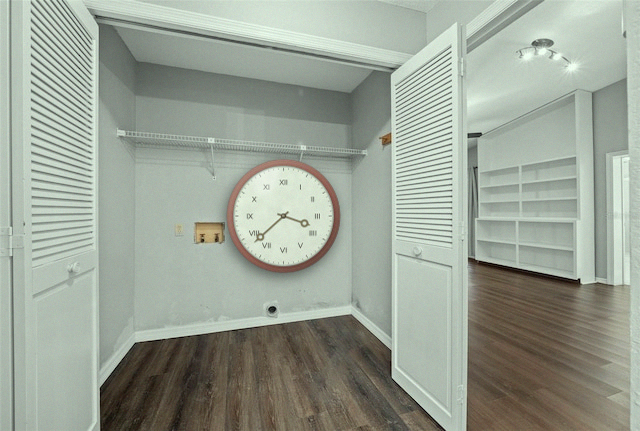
3:38
